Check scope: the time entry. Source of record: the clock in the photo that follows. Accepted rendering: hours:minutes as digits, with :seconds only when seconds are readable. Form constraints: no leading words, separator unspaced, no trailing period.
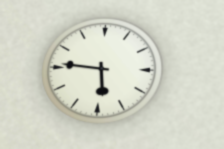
5:46
